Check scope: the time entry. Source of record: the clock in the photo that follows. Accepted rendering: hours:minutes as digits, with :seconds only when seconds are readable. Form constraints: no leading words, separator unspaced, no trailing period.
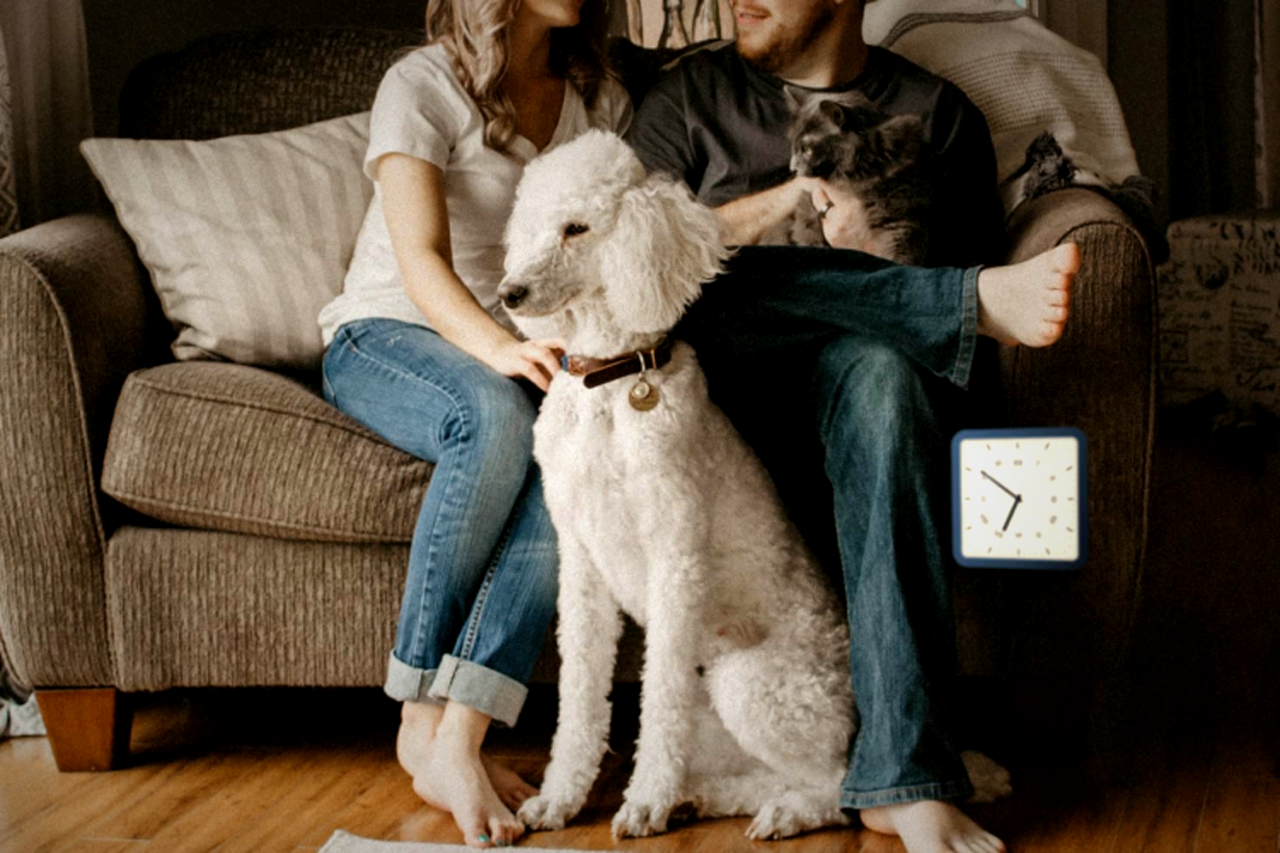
6:51
